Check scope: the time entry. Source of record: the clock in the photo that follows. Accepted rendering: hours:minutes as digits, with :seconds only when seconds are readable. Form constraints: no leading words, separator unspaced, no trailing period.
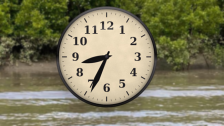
8:34
